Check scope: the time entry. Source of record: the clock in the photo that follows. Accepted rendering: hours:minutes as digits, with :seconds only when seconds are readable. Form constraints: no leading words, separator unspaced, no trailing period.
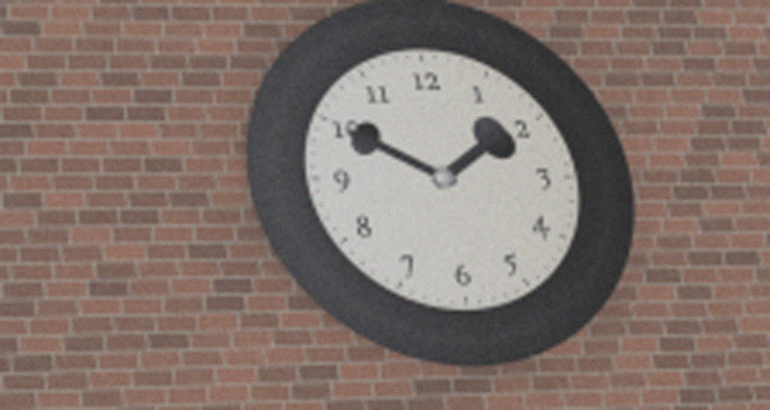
1:50
